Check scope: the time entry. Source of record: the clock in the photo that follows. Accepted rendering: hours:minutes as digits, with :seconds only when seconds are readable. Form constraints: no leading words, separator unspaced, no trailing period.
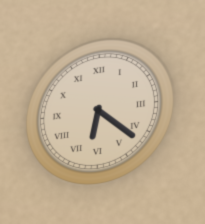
6:22
